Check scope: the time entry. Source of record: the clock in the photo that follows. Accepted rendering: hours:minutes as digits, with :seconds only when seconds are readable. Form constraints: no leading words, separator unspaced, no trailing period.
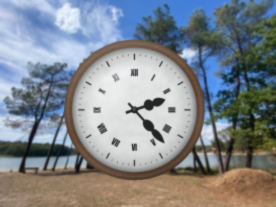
2:23
